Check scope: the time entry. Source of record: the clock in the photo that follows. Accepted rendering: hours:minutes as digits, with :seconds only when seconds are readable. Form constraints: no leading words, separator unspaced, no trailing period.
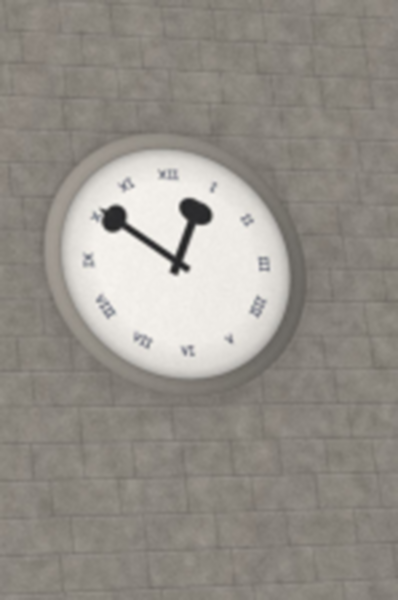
12:51
